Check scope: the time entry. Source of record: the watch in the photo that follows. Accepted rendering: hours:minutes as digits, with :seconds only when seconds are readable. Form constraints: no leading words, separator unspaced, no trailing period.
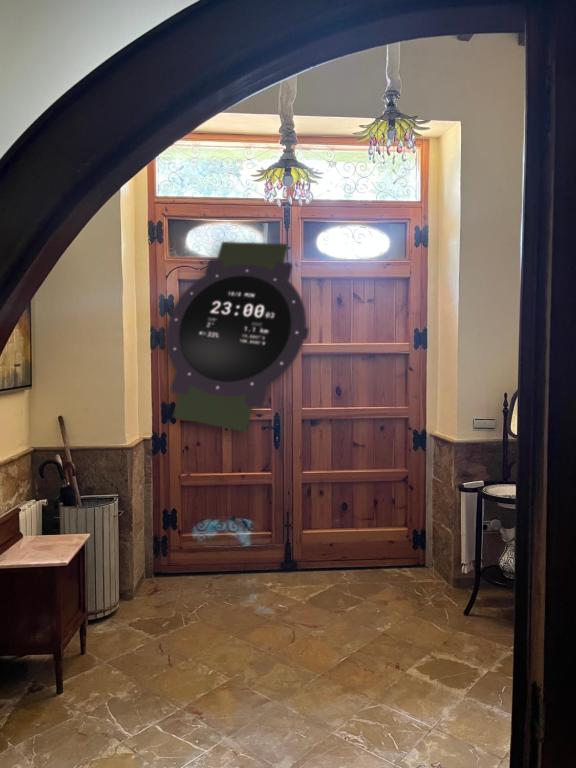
23:00
